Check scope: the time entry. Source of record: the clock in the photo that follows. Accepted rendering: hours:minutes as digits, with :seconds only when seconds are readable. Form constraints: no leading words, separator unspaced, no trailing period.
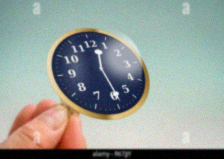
12:29
